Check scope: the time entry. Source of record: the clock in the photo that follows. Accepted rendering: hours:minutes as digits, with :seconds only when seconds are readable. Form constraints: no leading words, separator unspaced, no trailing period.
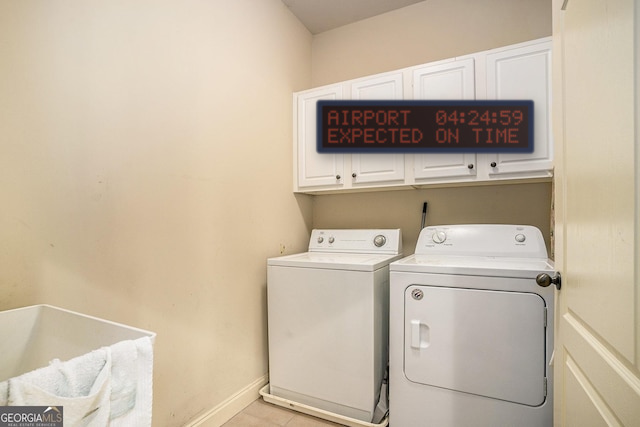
4:24:59
